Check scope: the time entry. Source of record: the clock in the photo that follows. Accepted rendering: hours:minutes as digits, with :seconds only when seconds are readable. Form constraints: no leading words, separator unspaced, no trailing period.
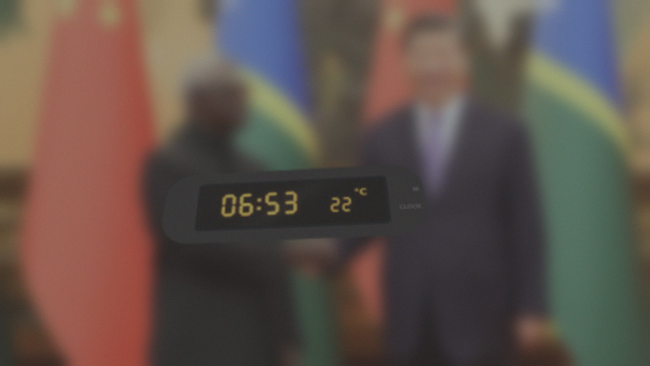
6:53
